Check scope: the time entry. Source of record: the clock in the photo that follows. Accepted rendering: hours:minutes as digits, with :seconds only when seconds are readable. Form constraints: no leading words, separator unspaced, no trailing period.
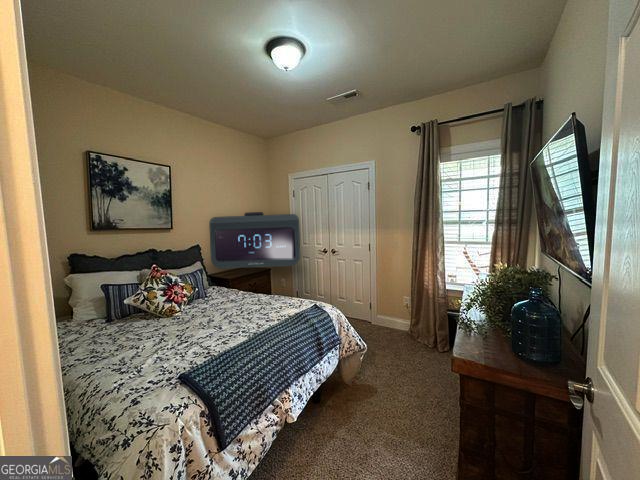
7:03
